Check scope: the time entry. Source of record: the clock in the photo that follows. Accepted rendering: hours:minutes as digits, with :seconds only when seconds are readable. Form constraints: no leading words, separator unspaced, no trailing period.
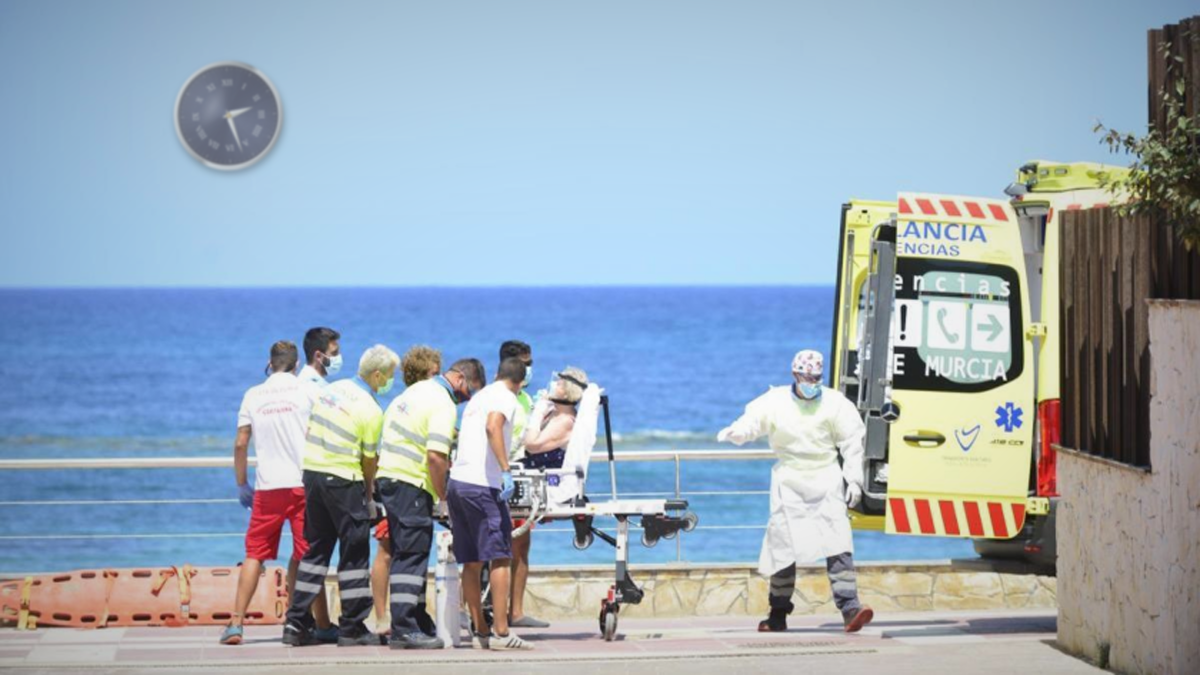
2:27
